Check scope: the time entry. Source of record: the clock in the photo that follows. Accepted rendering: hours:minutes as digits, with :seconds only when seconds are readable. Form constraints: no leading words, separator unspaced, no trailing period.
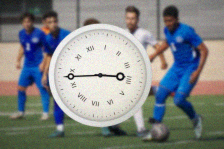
3:48
